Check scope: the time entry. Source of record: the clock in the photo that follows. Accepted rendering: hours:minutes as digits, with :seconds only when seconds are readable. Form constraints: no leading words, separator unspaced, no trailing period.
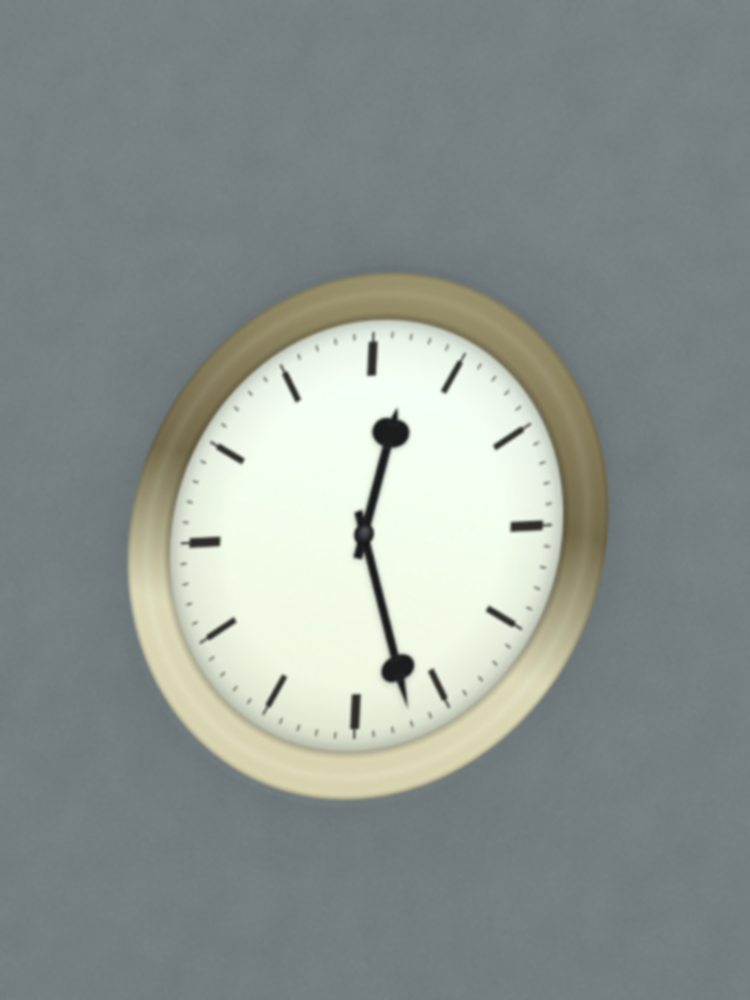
12:27
